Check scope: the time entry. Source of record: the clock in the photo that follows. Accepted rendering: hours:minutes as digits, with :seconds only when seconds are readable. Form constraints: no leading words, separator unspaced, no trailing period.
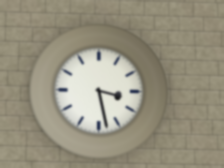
3:28
